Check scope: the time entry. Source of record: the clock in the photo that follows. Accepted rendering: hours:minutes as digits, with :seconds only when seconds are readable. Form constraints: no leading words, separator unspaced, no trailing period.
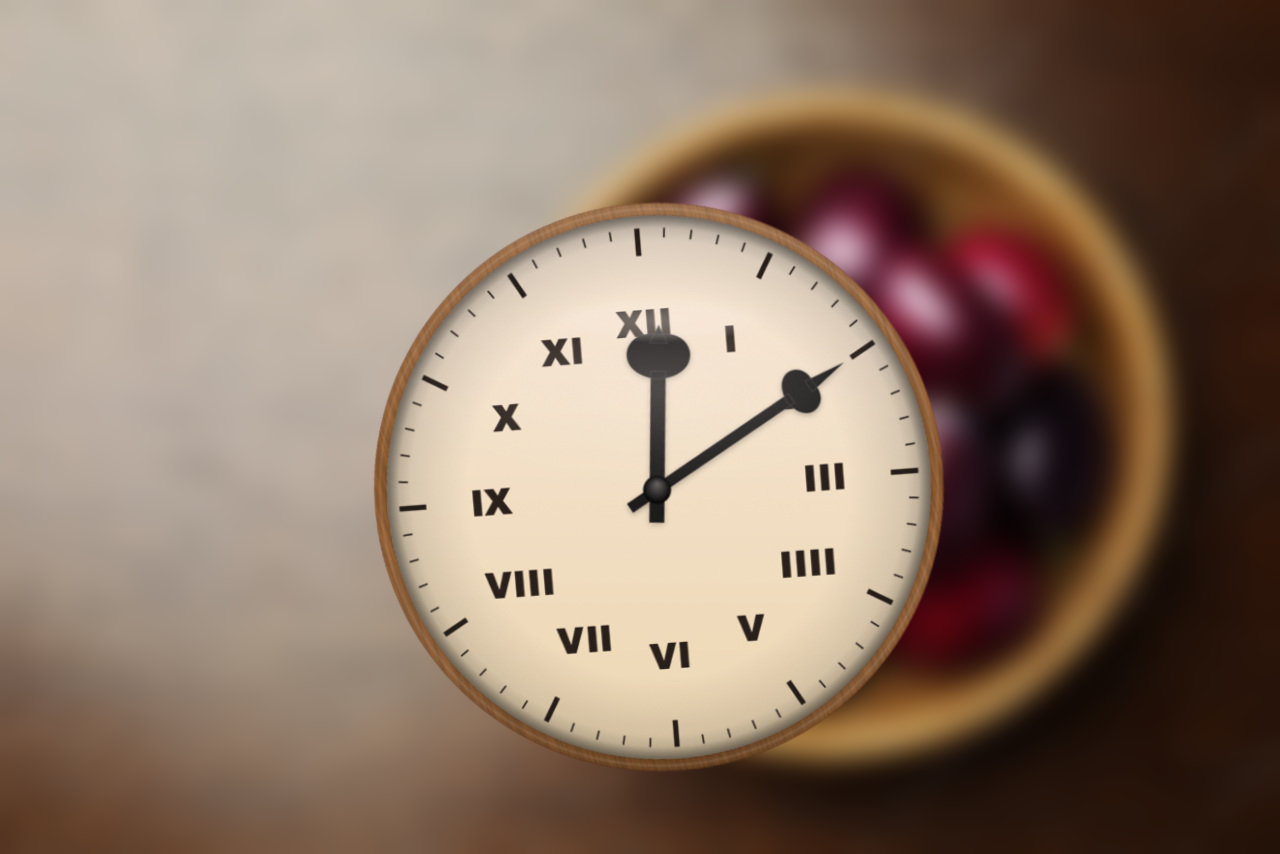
12:10
